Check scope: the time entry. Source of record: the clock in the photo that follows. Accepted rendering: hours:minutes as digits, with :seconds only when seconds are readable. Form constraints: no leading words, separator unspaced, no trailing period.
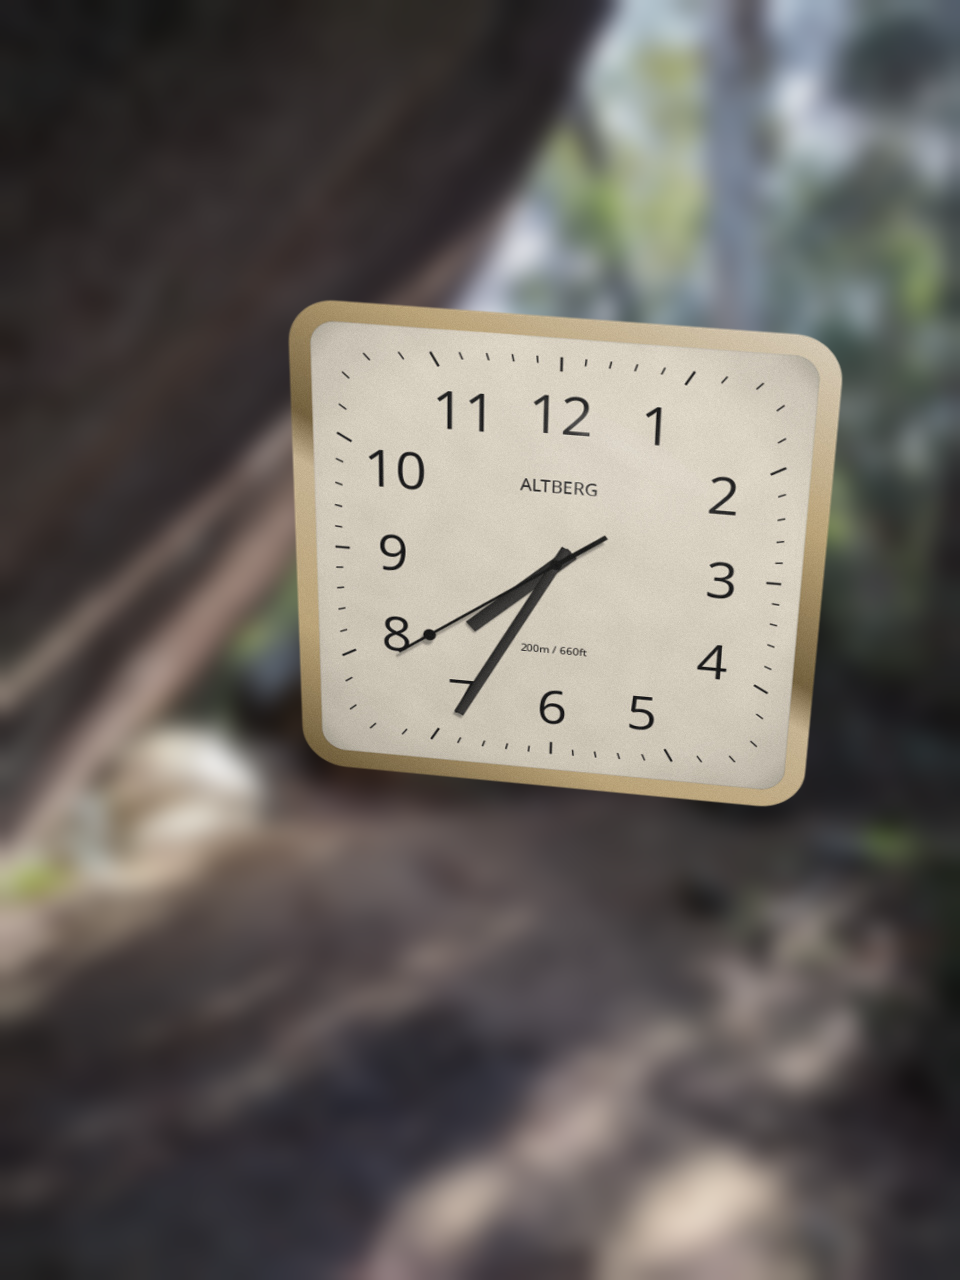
7:34:39
